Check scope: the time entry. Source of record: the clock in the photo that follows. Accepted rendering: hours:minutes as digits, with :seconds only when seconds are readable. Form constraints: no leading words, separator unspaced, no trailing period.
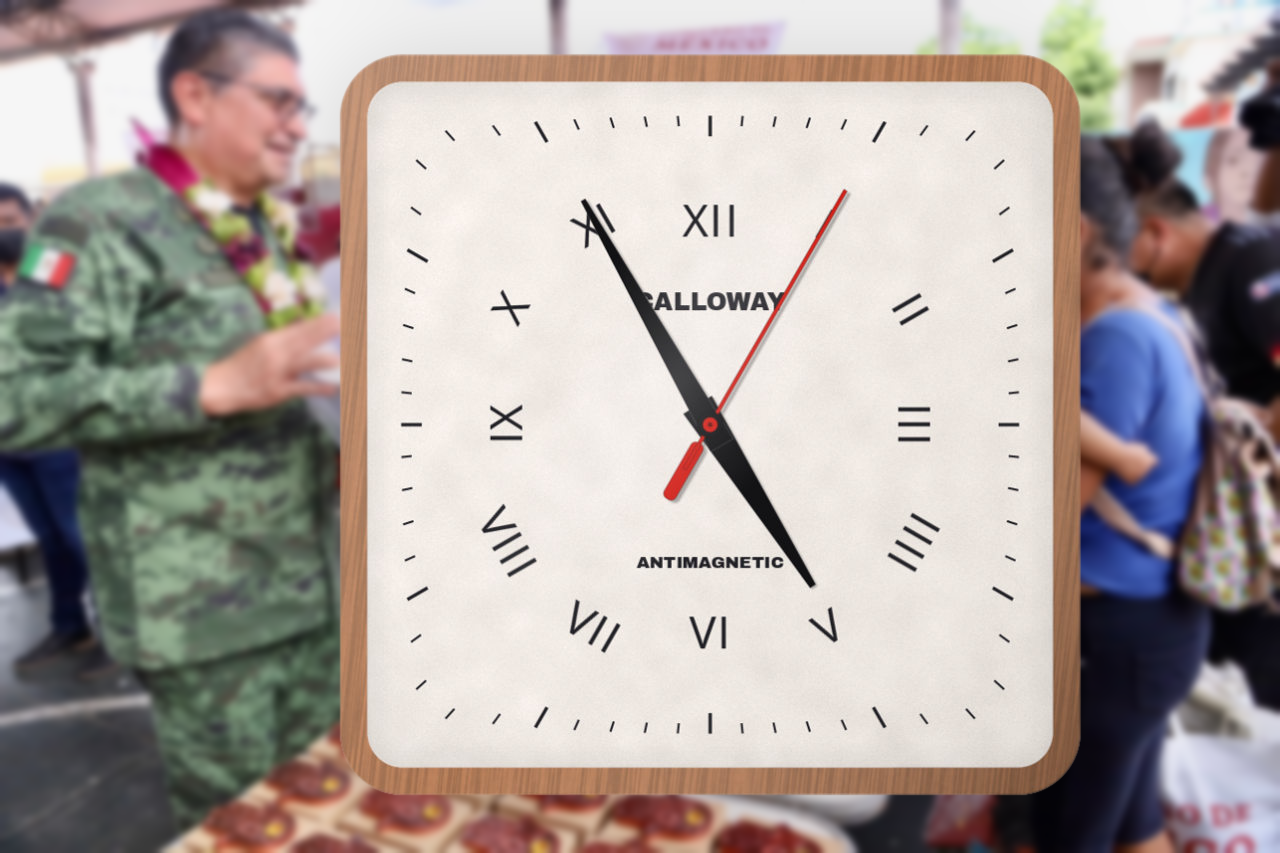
4:55:05
